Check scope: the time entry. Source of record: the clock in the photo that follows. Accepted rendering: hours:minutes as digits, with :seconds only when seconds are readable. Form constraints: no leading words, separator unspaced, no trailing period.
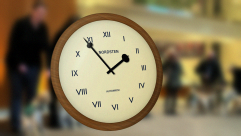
1:54
